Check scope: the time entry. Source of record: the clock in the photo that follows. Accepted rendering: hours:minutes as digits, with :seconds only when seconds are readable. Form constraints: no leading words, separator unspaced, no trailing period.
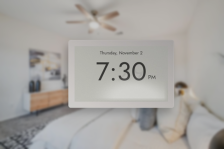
7:30
